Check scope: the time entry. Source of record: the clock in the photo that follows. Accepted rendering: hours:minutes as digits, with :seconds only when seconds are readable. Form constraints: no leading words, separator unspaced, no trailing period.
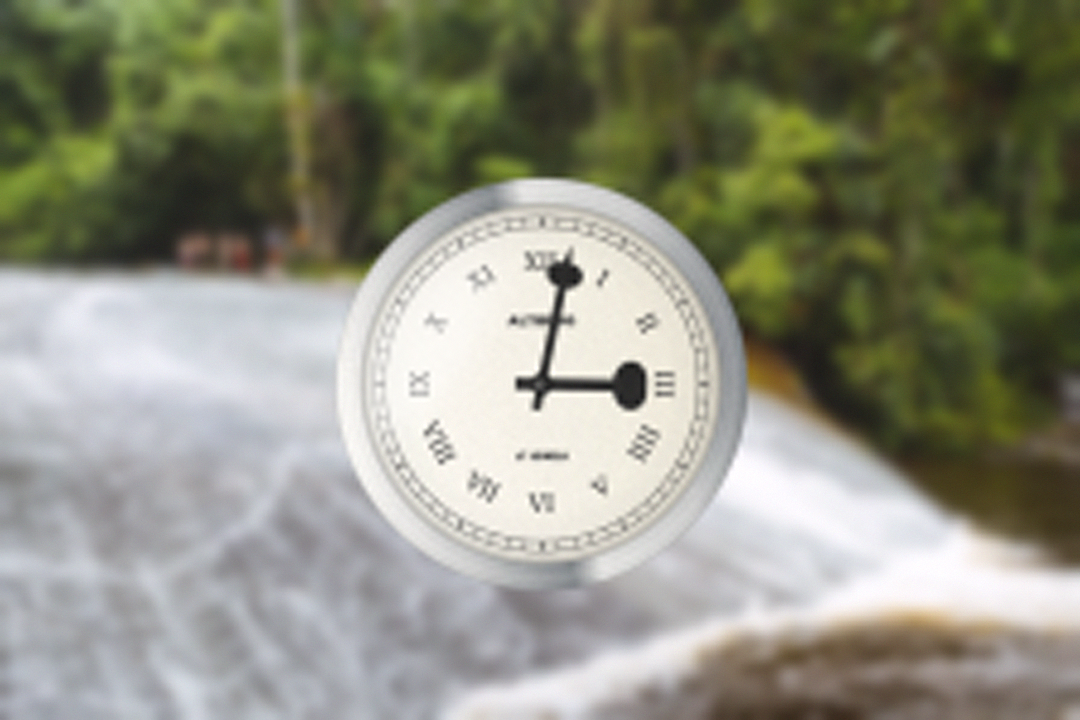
3:02
